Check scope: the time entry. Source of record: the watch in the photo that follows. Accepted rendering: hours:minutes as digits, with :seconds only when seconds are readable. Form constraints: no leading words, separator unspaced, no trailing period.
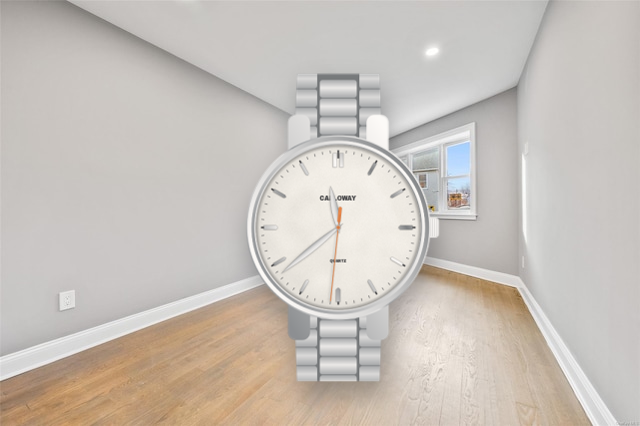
11:38:31
